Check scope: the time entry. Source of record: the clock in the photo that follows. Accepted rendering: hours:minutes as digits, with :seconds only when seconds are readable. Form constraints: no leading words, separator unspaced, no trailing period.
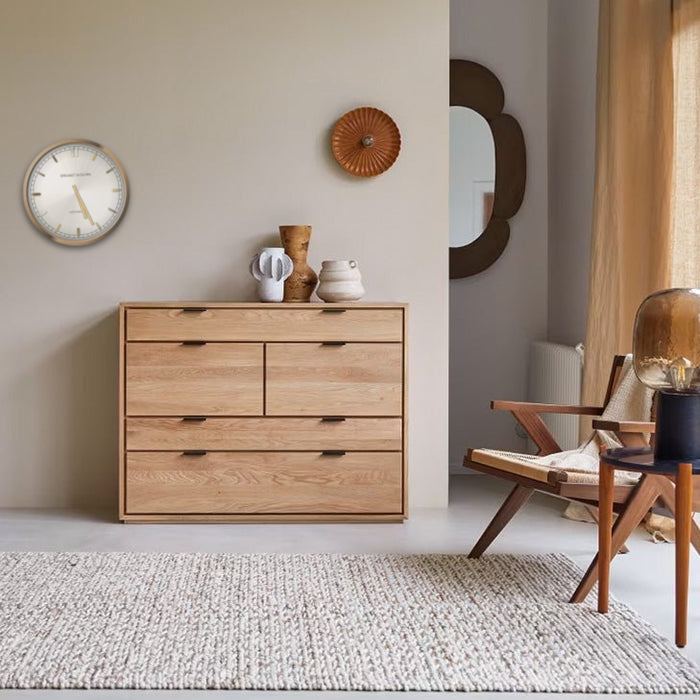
5:26
